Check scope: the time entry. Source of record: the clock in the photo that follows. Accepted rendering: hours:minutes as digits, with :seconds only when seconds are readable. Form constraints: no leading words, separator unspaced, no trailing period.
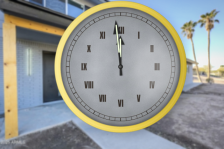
11:59
